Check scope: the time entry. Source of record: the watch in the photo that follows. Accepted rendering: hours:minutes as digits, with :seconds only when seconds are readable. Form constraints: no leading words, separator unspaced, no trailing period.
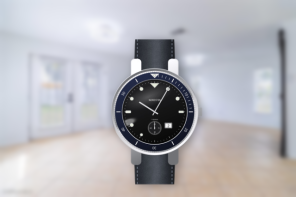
10:05
